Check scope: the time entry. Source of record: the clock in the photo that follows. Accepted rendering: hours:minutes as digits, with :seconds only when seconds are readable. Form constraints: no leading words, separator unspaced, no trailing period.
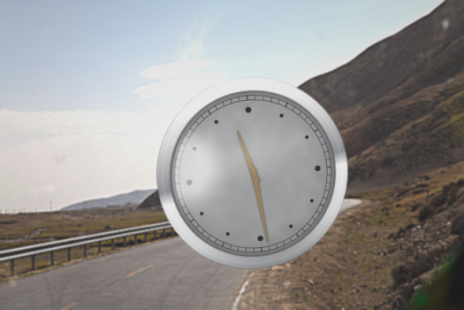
11:29
